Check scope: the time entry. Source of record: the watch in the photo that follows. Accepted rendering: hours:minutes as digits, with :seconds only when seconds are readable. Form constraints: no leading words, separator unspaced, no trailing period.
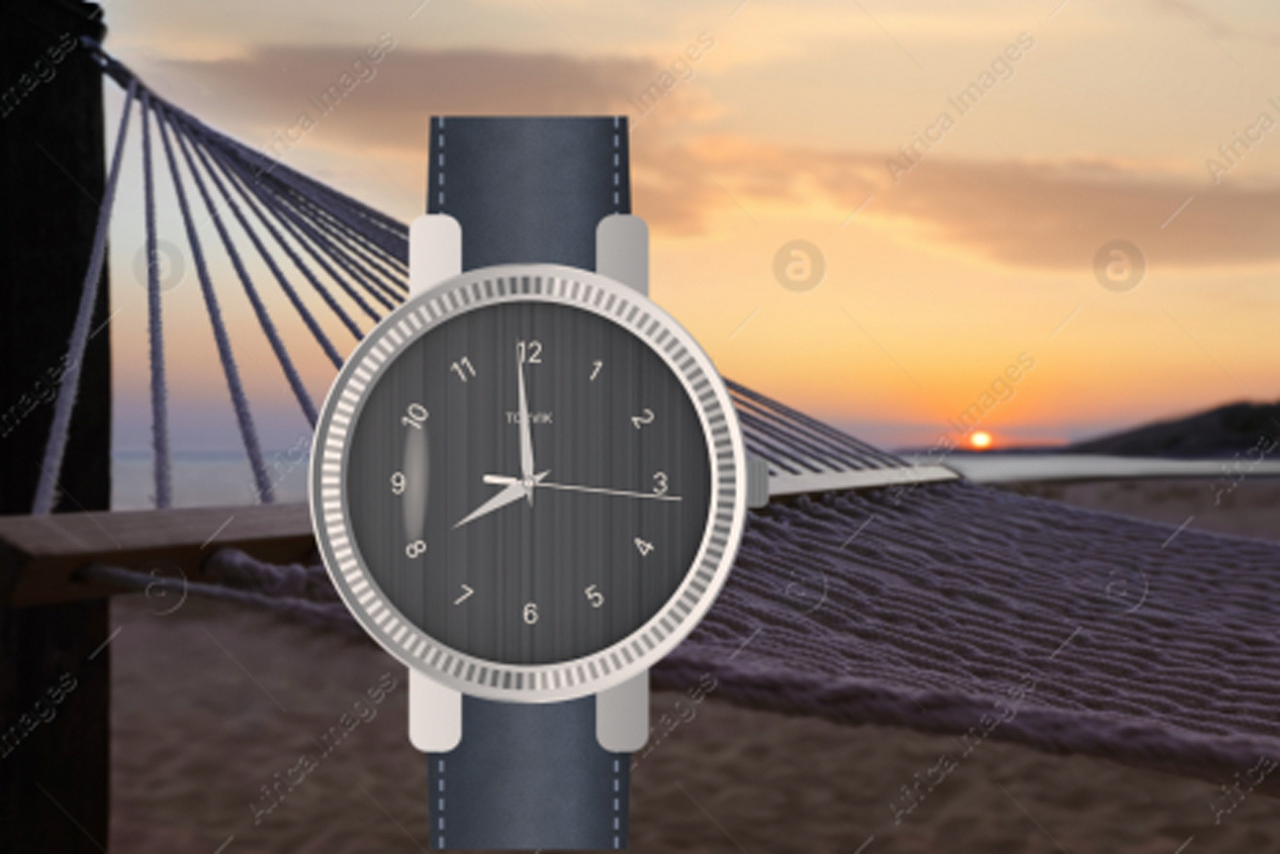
7:59:16
